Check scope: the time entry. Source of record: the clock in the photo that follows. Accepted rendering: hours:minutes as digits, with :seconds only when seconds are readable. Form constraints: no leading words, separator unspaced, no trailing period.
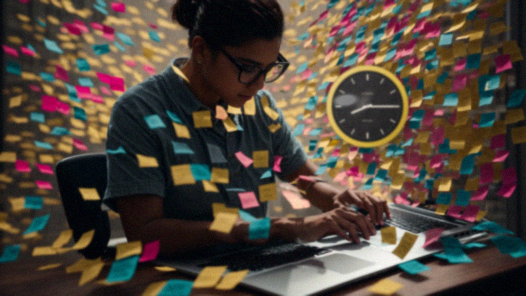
8:15
